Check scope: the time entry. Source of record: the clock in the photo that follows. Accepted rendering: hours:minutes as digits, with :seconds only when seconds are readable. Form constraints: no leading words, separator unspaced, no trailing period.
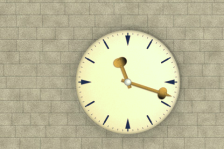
11:18
